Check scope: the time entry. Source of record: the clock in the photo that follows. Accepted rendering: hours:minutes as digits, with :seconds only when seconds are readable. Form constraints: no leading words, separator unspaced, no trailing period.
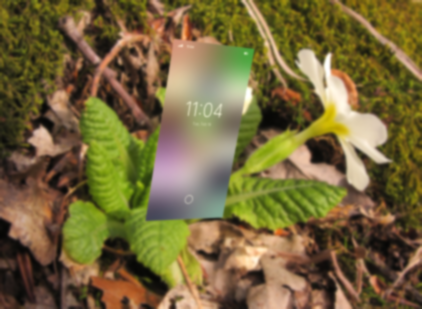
11:04
